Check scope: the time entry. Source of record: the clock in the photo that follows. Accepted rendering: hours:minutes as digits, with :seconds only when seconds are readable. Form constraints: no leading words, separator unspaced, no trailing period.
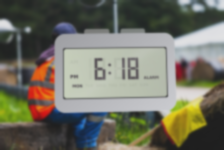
6:18
